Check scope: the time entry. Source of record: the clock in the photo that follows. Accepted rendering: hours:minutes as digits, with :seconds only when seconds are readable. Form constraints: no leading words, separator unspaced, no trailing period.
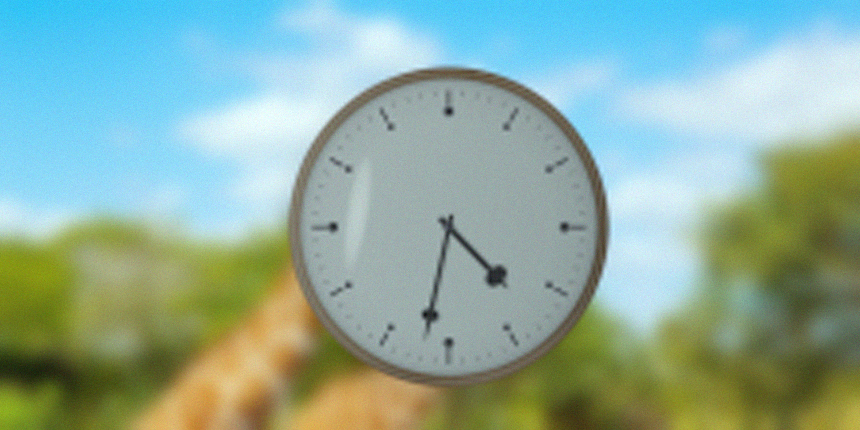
4:32
